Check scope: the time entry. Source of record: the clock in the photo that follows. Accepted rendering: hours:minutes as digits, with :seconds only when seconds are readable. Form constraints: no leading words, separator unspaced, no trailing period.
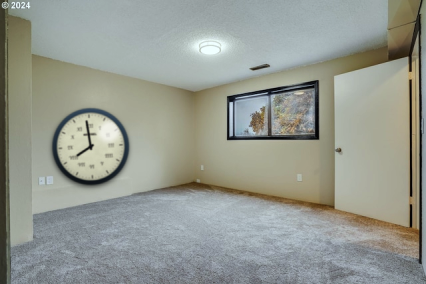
7:59
